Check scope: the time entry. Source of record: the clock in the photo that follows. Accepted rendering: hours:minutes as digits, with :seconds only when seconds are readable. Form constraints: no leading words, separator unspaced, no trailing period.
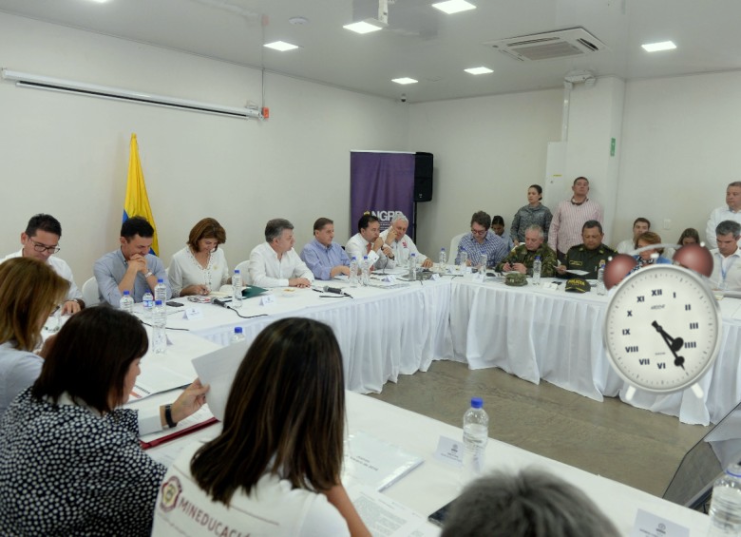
4:25
